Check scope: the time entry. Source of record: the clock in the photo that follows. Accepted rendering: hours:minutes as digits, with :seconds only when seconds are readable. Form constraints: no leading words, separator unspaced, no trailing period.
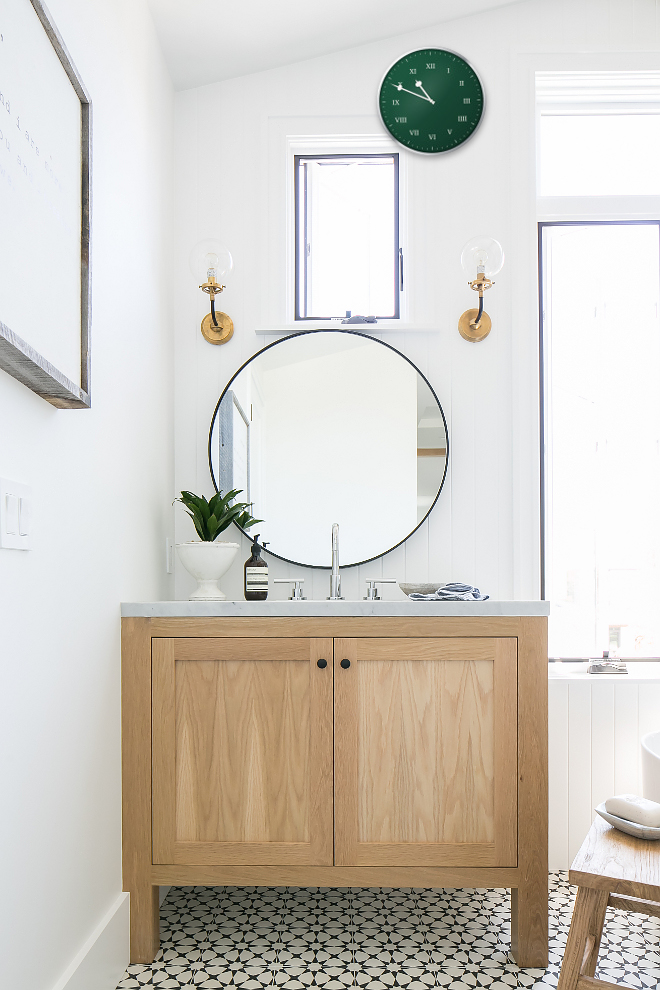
10:49
